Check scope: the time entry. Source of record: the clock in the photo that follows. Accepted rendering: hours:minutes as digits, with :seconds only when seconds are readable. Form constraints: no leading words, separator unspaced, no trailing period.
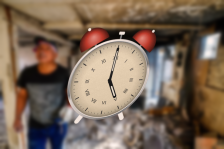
5:00
